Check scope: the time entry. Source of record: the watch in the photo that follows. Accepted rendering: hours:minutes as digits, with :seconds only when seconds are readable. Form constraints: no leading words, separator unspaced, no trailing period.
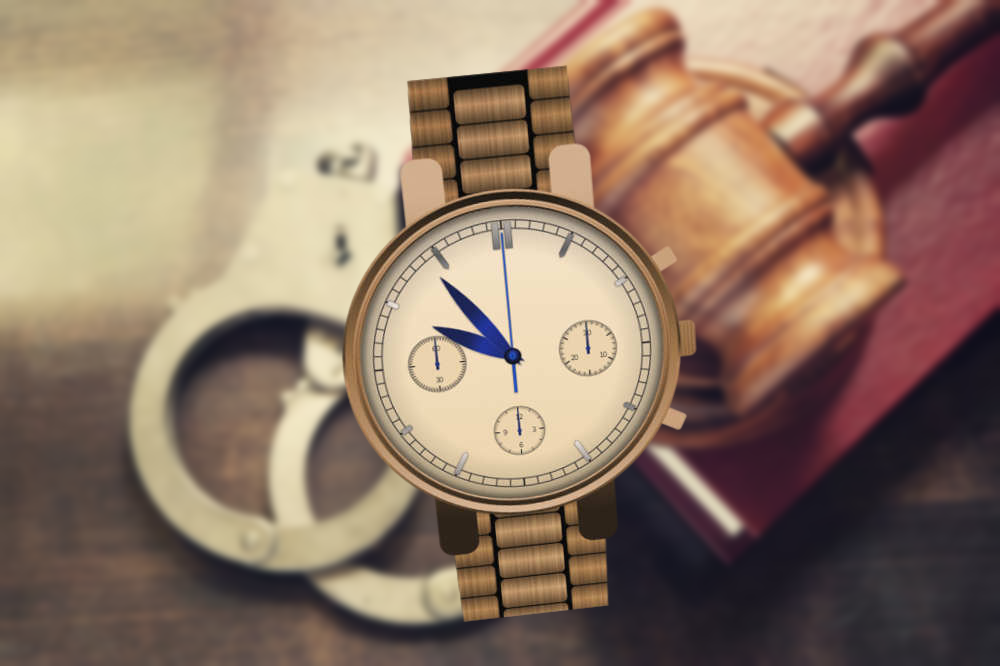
9:54
